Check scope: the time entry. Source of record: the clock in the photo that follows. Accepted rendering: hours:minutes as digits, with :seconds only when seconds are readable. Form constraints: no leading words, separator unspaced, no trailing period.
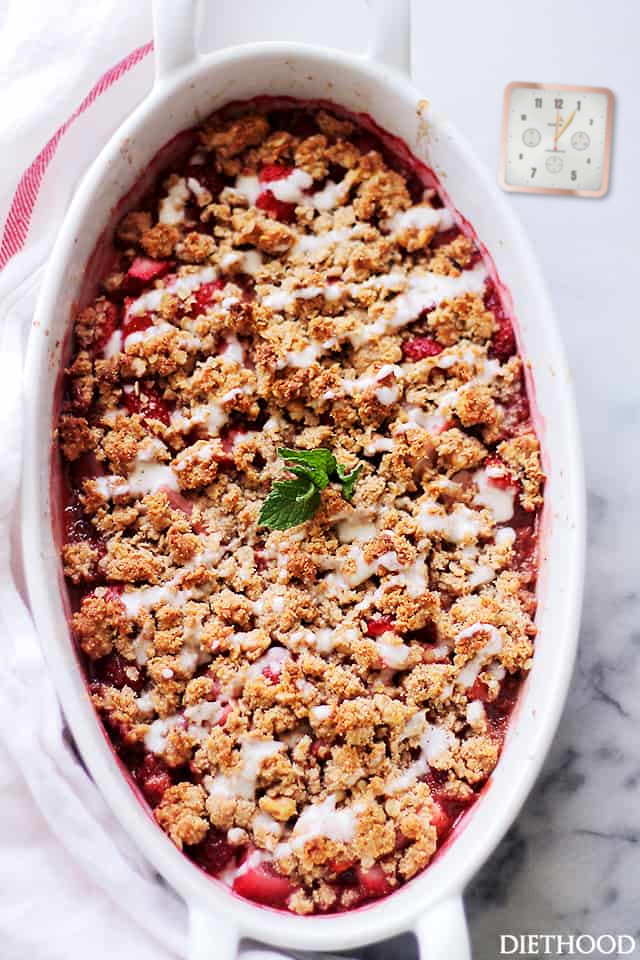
12:05
